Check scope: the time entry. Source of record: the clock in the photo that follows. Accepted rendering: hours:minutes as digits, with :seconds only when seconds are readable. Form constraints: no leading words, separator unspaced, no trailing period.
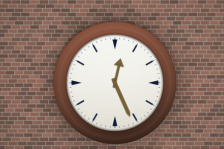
12:26
